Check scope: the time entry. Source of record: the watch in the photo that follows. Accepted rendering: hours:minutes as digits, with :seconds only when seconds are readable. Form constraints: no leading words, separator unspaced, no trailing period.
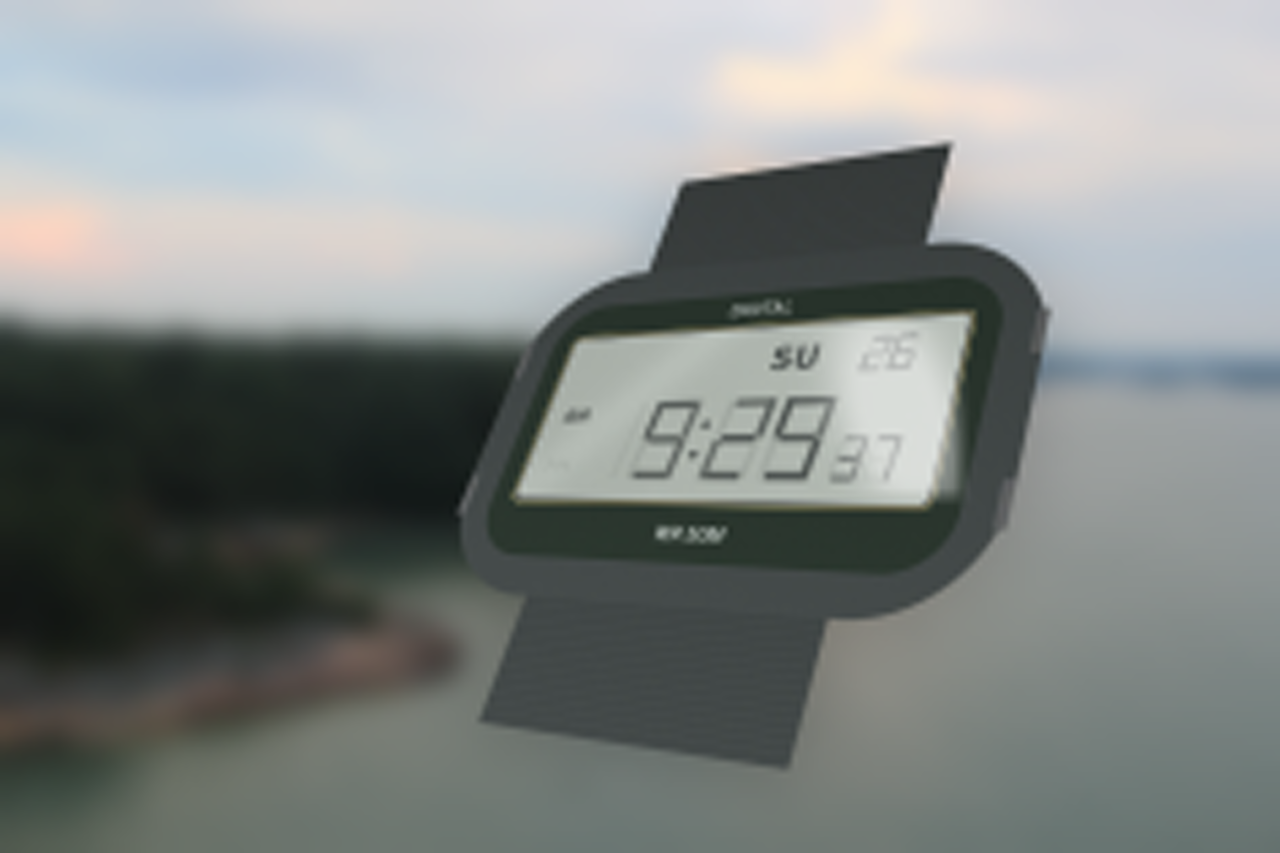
9:29:37
